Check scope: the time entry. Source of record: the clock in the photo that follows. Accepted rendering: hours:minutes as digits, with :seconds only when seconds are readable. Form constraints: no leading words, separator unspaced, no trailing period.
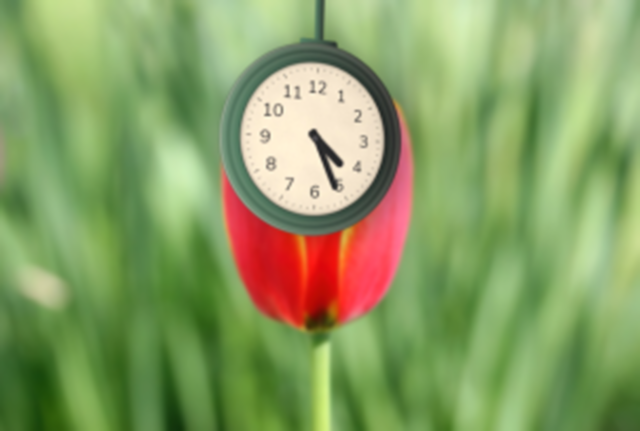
4:26
